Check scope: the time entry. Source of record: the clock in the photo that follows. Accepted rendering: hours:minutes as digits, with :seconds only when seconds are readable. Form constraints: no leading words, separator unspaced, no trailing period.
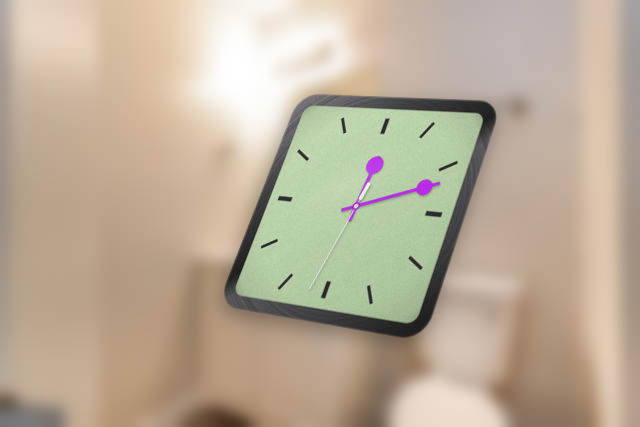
12:11:32
